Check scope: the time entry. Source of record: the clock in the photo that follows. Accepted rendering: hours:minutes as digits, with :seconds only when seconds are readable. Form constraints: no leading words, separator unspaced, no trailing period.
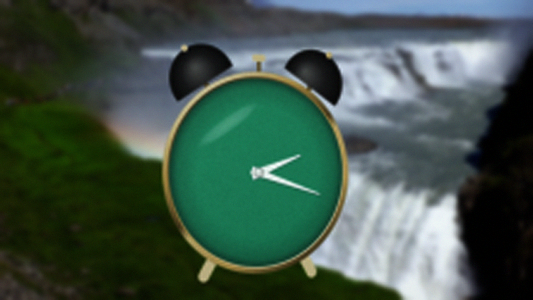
2:18
